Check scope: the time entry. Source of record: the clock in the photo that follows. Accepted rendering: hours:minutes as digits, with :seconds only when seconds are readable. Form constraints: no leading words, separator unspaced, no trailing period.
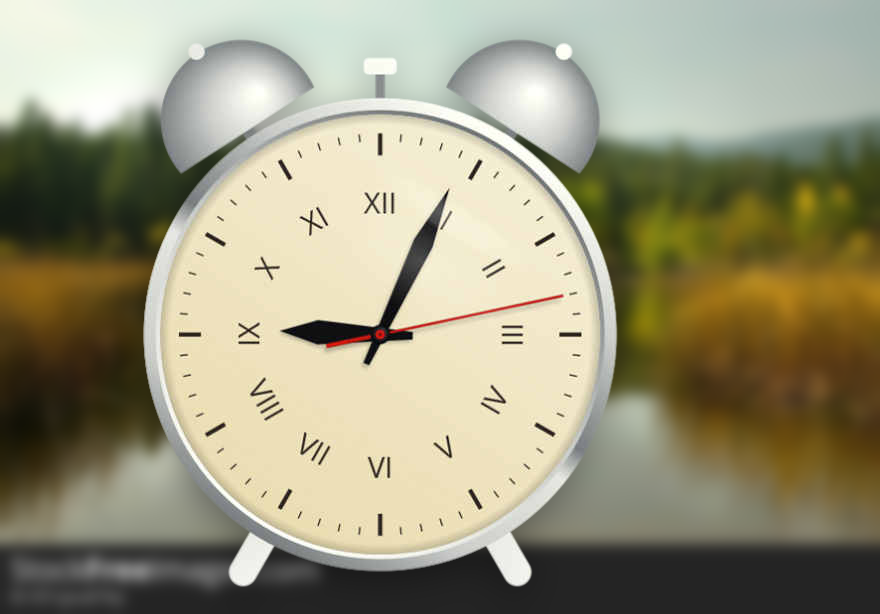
9:04:13
